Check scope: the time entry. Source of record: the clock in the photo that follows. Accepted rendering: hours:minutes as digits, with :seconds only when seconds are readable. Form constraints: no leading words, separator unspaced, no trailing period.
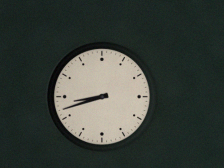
8:42
